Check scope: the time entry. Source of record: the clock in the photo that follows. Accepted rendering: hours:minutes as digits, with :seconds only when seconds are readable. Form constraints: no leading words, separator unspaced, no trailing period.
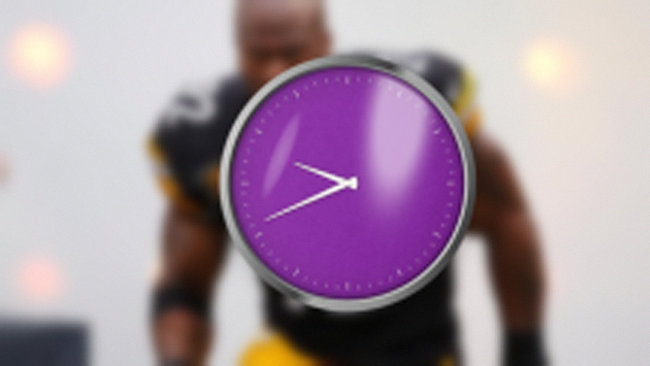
9:41
